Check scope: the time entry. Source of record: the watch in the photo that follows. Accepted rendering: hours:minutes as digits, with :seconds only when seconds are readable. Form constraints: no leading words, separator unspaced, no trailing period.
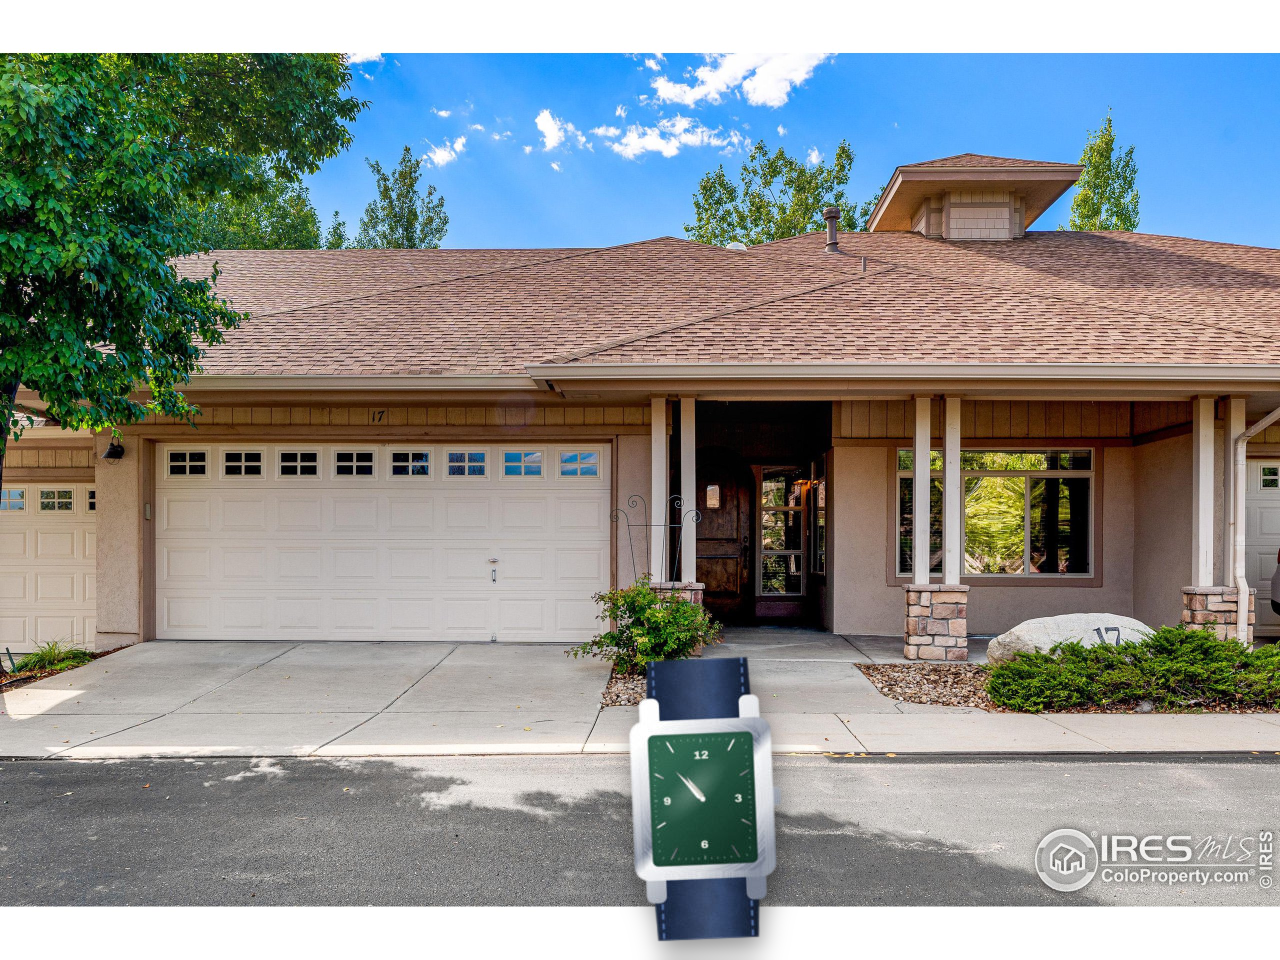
10:53
